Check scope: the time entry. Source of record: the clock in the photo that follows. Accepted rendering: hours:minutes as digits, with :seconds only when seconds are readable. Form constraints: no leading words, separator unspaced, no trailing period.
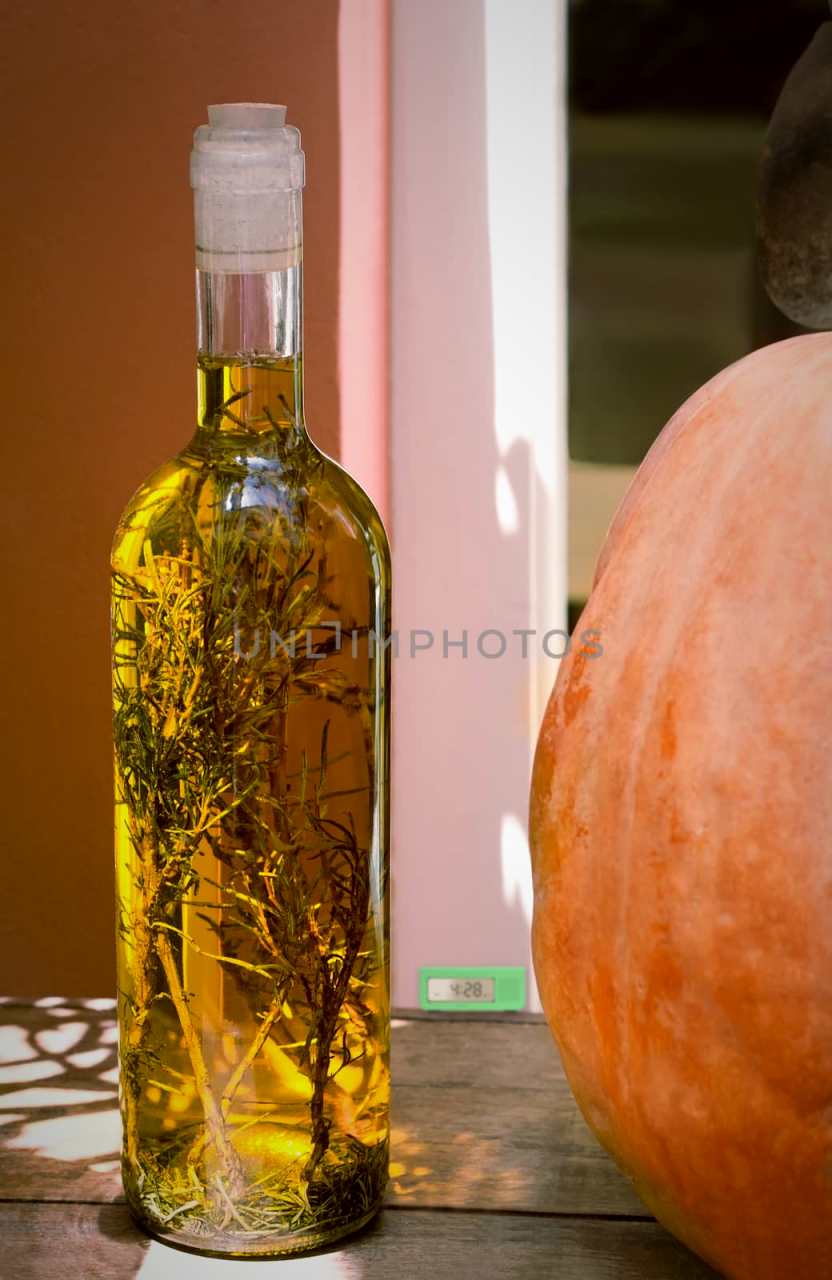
4:28
